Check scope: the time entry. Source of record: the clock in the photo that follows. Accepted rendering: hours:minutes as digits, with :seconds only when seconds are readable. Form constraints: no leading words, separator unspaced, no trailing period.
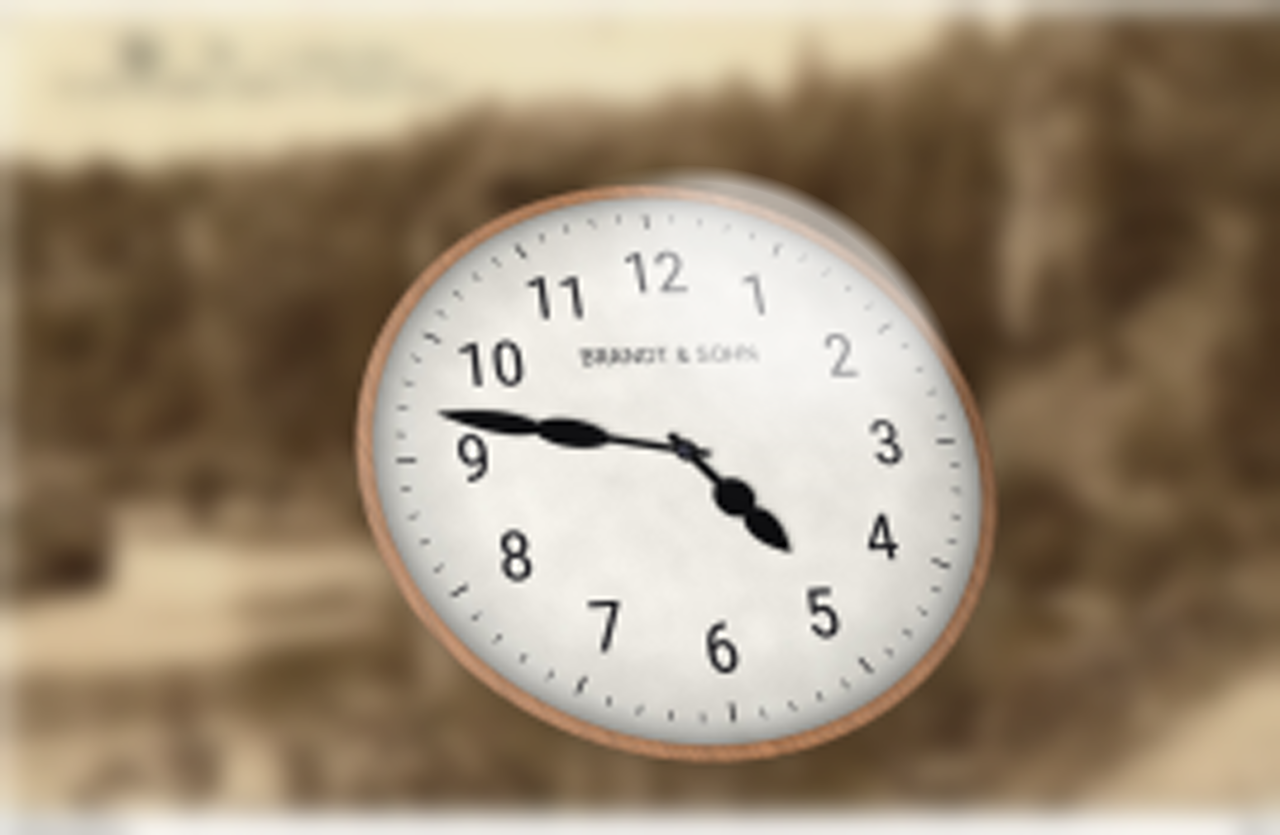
4:47
